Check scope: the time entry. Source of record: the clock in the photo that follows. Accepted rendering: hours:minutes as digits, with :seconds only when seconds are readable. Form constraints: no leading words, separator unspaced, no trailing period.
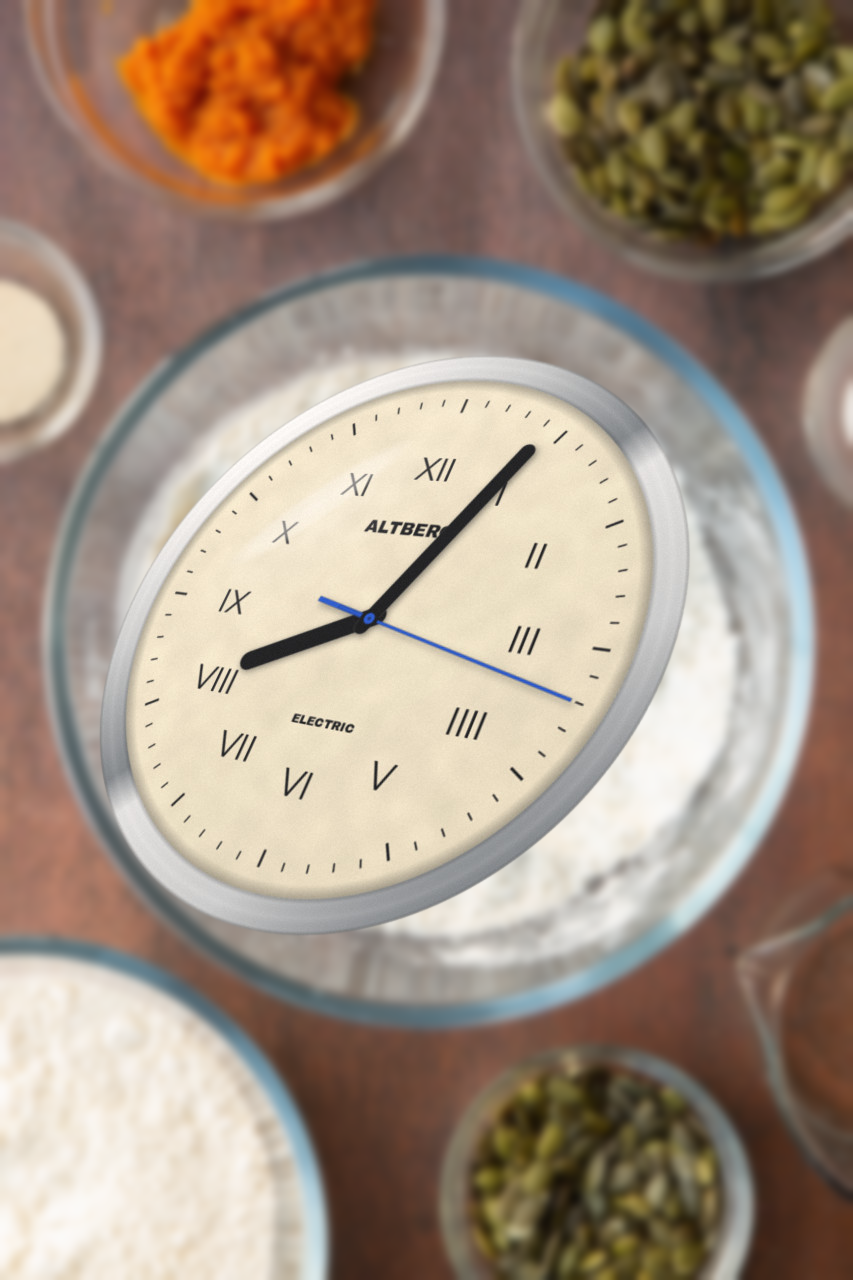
8:04:17
